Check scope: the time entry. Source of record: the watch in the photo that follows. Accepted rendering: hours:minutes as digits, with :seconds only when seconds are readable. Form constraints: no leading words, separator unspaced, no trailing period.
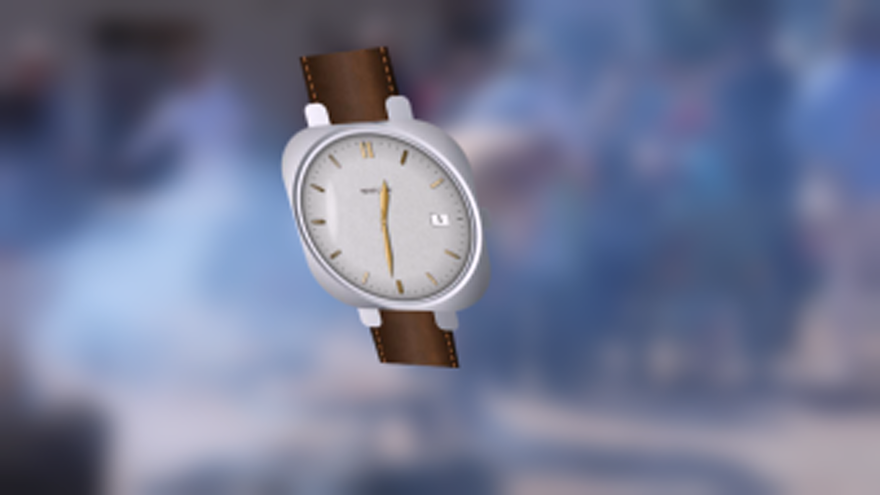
12:31
